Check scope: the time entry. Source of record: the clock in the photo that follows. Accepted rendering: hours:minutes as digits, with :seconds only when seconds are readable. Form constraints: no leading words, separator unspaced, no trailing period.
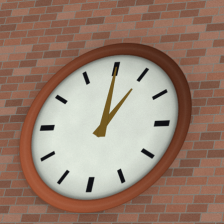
1:00
